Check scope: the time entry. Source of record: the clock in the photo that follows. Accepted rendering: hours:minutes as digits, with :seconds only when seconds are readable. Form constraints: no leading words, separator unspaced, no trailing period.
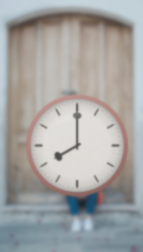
8:00
